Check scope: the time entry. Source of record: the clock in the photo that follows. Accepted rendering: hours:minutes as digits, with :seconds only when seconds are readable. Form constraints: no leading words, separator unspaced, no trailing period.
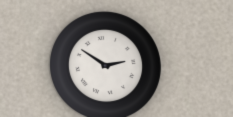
2:52
